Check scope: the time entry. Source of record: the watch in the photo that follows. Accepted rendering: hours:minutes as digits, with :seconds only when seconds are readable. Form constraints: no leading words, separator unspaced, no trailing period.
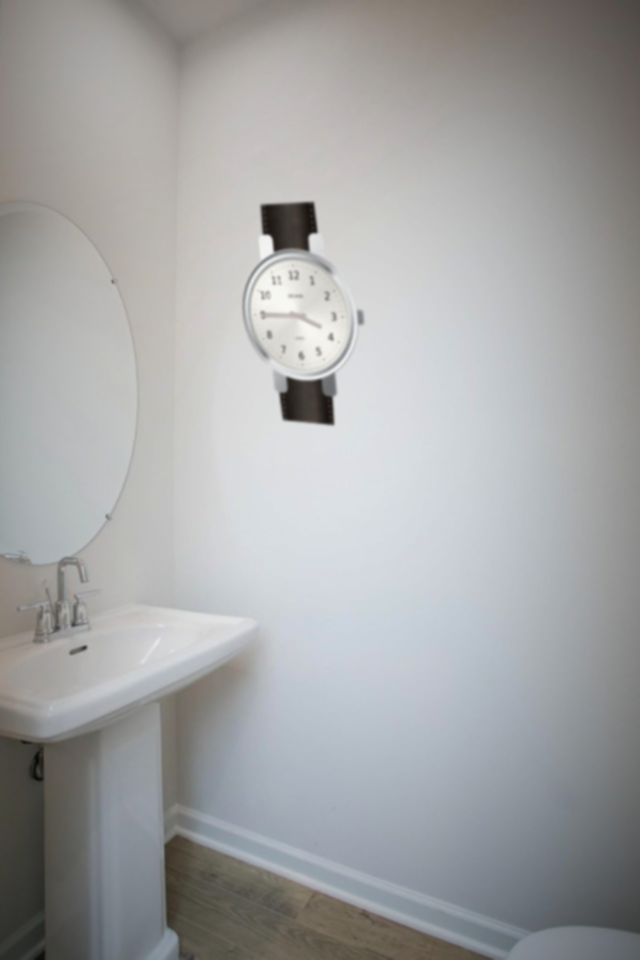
3:45
